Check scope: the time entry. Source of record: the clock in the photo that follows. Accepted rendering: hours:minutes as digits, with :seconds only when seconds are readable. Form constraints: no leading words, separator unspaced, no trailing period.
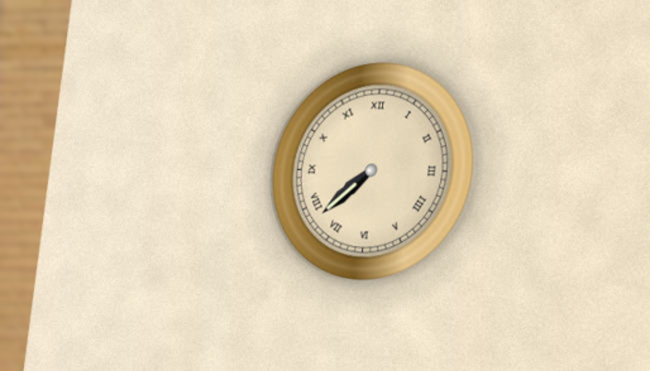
7:38
